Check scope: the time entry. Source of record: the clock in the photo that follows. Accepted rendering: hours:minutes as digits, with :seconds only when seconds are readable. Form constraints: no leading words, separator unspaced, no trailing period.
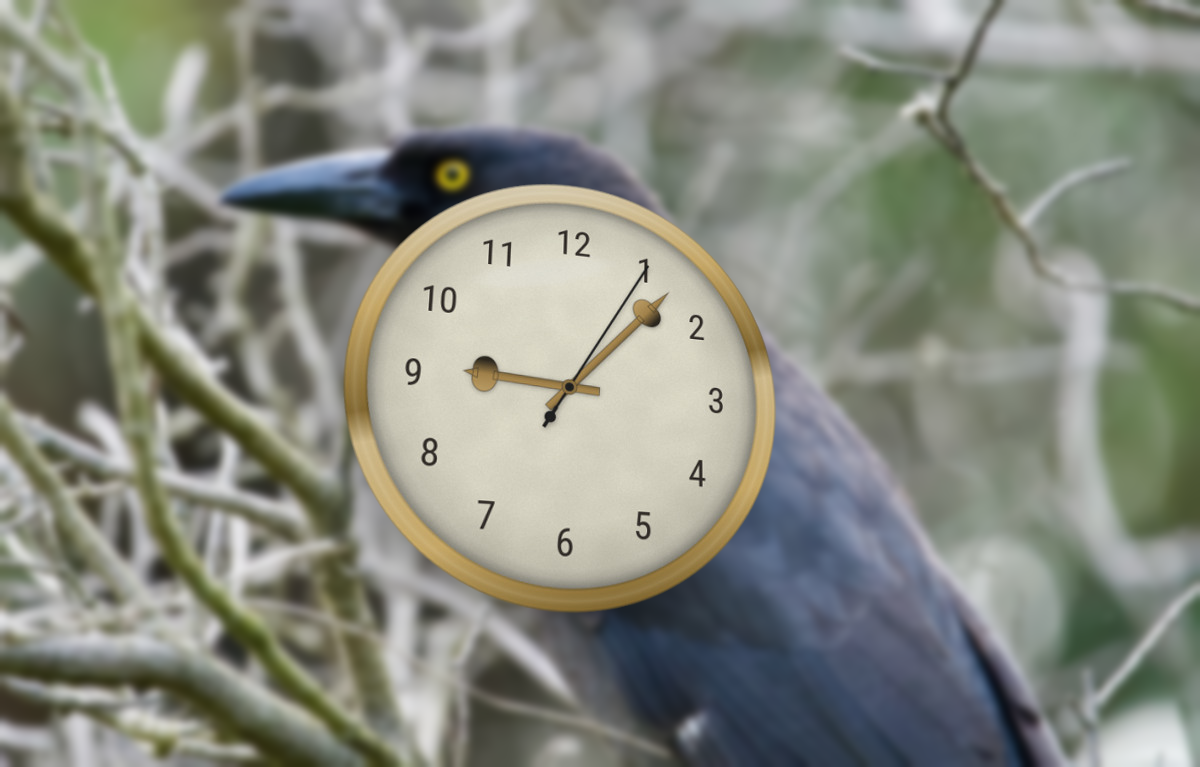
9:07:05
